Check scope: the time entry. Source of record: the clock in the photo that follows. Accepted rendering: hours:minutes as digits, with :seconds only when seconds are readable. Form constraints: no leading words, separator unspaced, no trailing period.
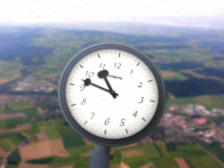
10:47
